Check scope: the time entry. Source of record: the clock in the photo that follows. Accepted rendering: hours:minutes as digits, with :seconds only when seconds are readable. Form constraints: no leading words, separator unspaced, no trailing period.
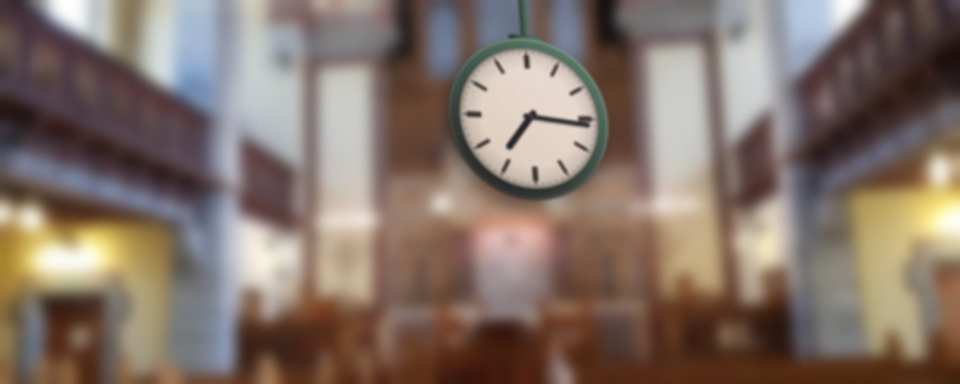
7:16
